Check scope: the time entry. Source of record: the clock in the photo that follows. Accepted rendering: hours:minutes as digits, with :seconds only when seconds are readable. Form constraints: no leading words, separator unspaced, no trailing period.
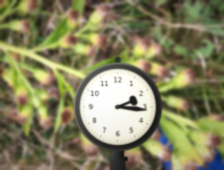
2:16
